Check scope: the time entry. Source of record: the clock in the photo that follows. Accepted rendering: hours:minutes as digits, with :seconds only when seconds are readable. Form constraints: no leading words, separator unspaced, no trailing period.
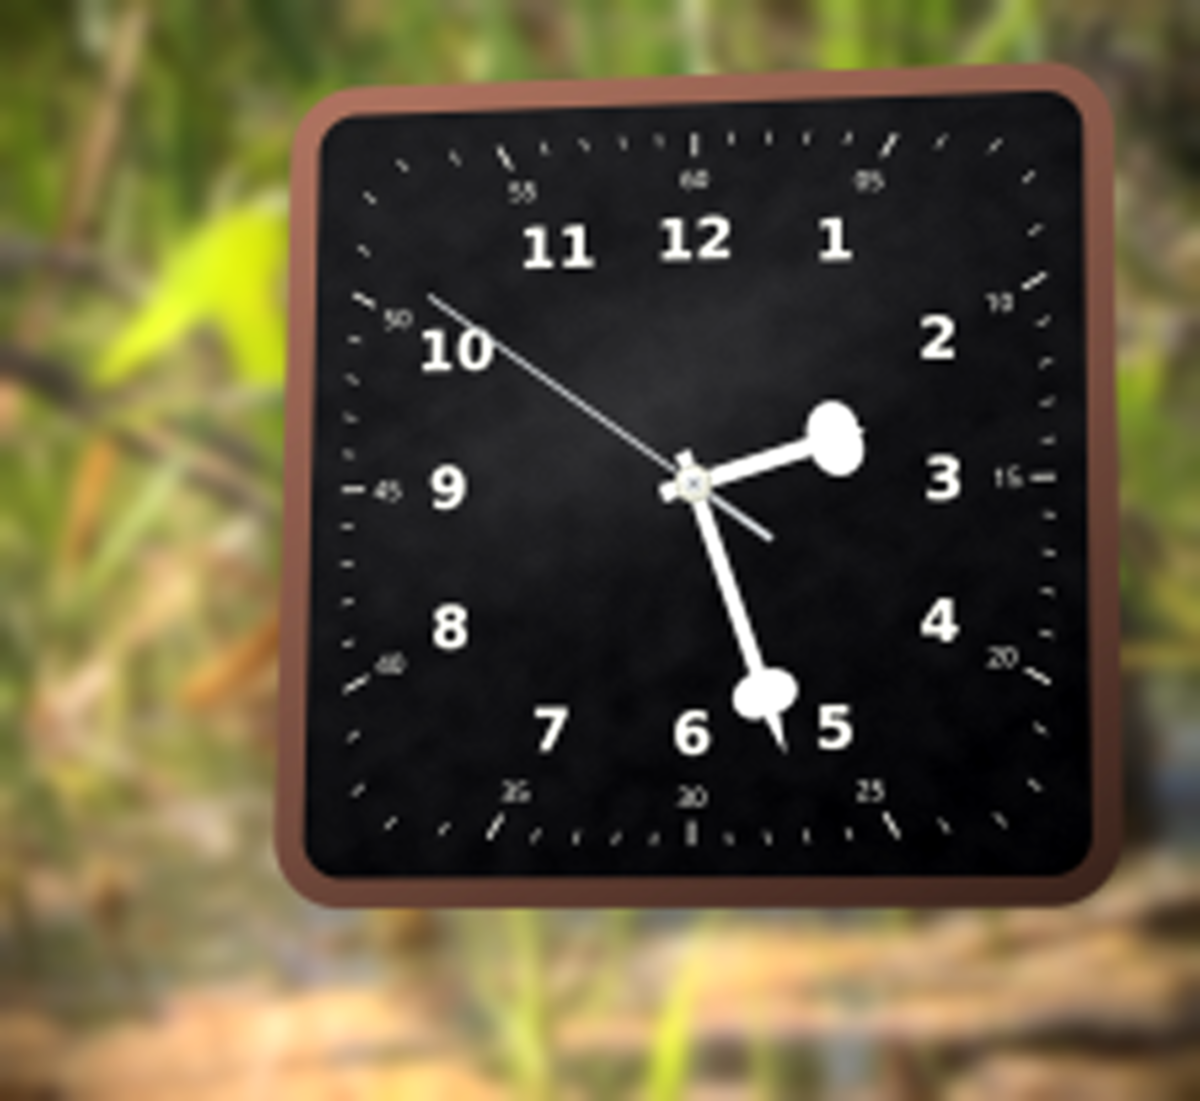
2:26:51
